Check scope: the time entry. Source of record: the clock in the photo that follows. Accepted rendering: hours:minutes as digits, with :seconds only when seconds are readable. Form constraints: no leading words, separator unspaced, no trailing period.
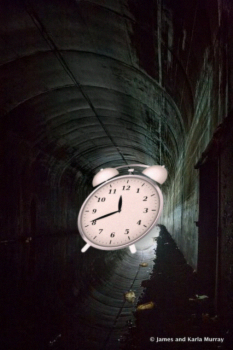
11:41
